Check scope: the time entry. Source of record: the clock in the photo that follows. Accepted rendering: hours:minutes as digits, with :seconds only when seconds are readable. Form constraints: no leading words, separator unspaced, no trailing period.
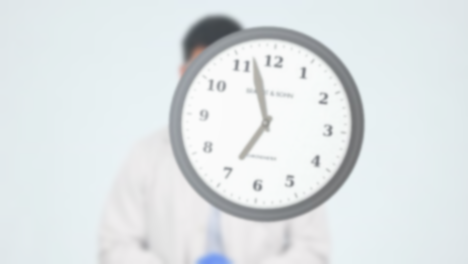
6:57
